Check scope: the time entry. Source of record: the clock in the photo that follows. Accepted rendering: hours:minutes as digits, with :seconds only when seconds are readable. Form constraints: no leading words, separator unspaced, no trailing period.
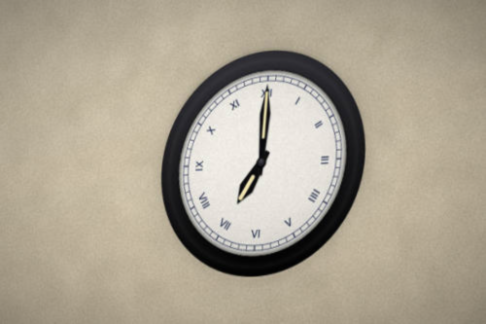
7:00
